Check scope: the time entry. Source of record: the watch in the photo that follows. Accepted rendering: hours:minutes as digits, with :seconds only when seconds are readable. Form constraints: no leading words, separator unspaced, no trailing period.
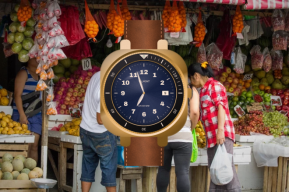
6:57
